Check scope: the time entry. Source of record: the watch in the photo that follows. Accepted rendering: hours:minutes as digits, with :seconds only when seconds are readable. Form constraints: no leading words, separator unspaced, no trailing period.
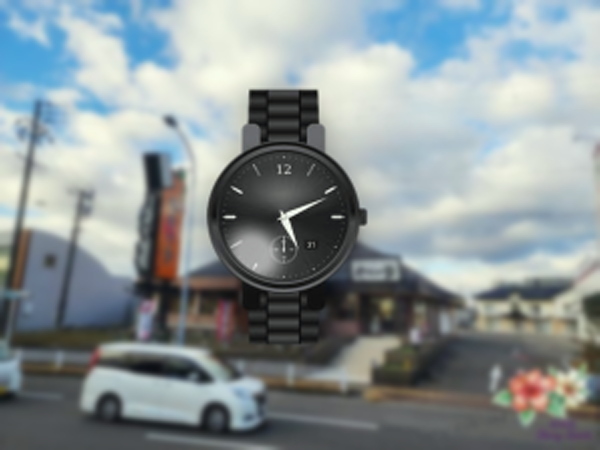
5:11
